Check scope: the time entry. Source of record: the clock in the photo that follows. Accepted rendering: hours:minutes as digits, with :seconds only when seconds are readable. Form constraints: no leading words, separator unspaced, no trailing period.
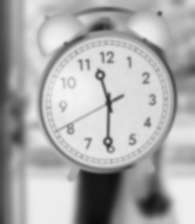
11:30:41
